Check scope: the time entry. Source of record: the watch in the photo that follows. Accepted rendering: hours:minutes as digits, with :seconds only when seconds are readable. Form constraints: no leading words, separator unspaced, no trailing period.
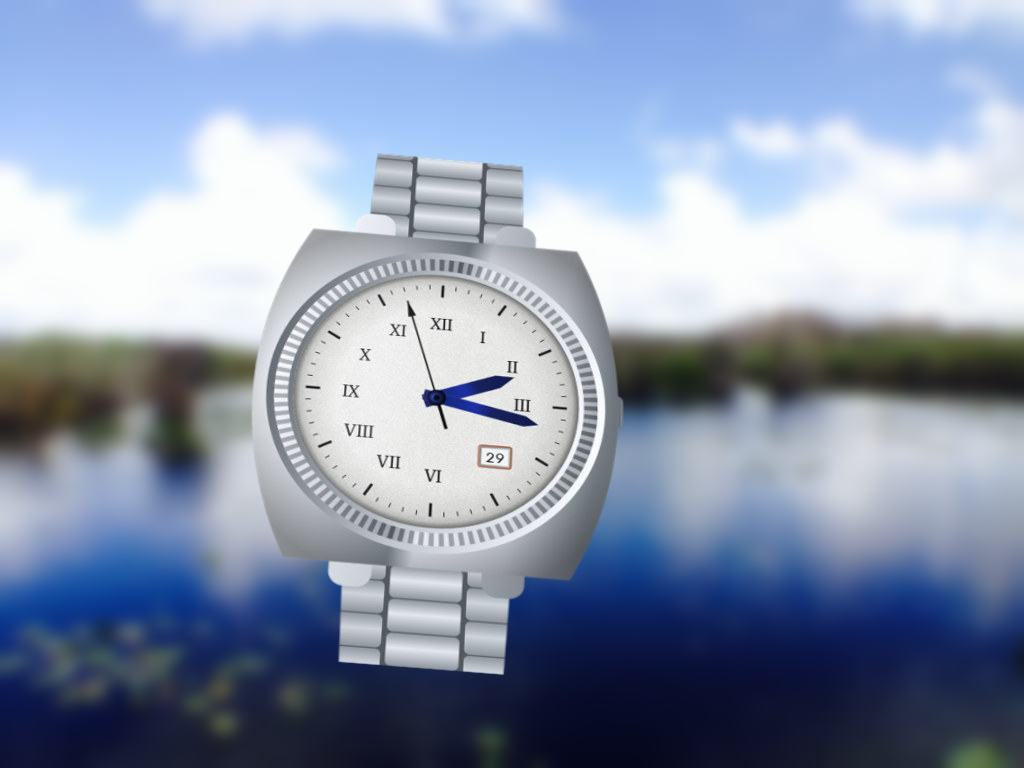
2:16:57
